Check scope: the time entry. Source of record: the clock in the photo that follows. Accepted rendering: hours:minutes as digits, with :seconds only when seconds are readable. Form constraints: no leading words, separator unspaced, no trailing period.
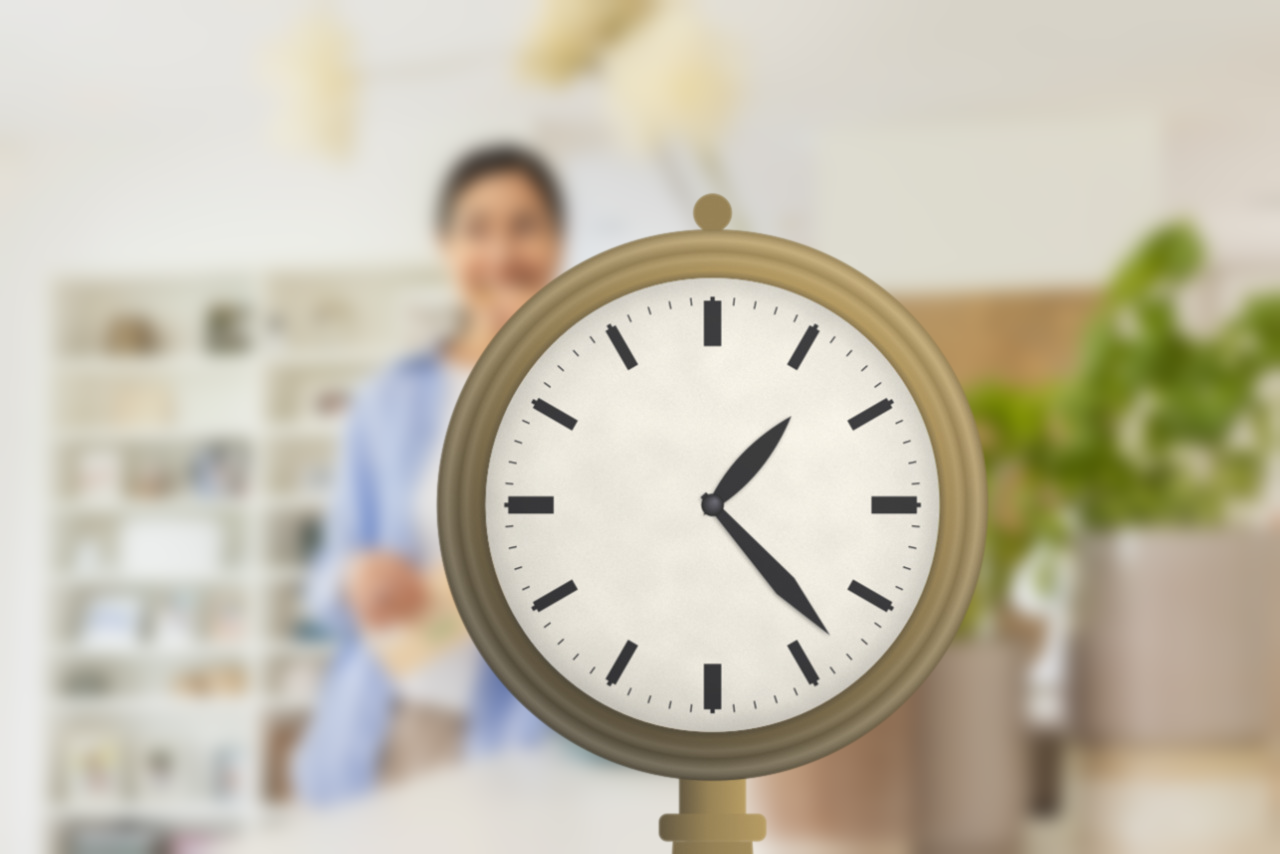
1:23
